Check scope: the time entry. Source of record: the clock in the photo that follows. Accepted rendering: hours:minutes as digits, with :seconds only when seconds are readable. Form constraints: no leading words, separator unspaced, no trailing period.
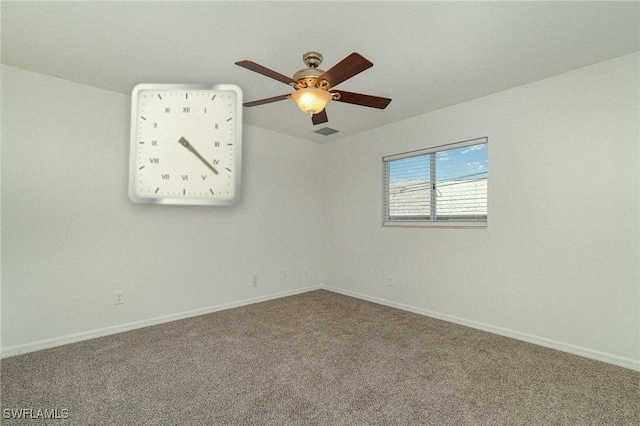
4:22
